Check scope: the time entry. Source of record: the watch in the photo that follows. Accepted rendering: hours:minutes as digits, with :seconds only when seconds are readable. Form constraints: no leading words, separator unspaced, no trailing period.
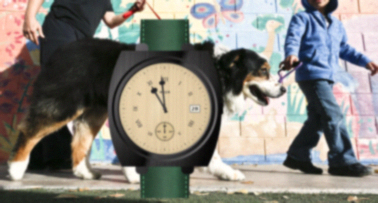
10:59
